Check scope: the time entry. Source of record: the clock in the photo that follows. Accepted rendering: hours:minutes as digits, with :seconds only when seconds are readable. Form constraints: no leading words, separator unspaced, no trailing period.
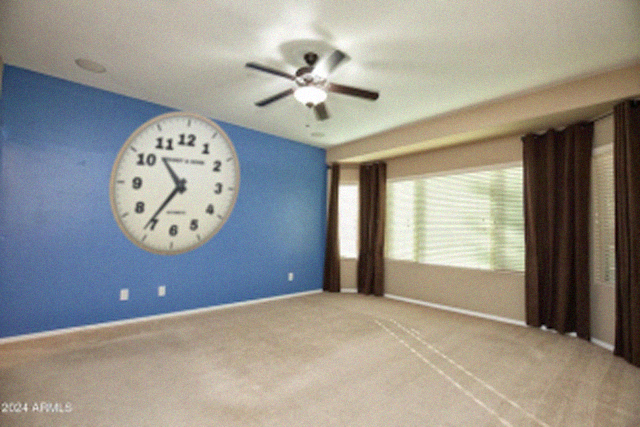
10:36
